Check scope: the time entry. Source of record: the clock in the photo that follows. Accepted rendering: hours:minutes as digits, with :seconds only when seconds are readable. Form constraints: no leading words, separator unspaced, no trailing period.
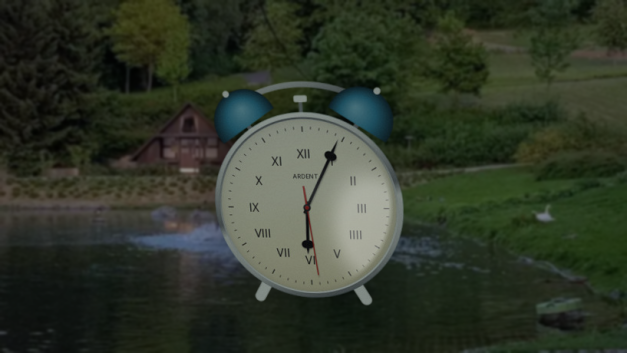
6:04:29
